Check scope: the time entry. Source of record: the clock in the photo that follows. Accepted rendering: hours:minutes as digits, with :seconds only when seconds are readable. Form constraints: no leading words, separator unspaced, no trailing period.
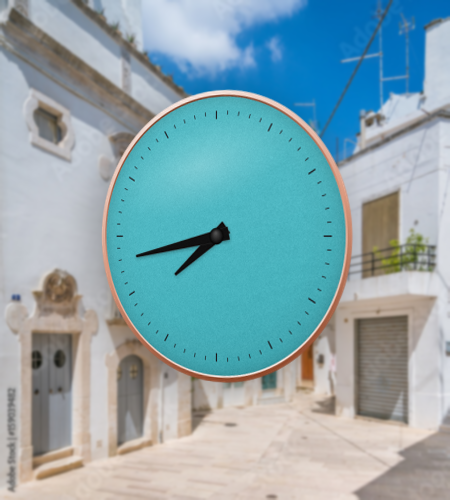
7:43
